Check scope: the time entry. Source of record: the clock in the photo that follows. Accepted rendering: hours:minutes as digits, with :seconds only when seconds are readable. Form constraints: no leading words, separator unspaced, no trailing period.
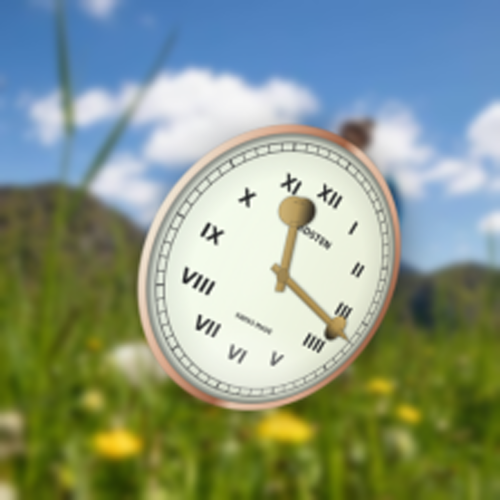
11:17
